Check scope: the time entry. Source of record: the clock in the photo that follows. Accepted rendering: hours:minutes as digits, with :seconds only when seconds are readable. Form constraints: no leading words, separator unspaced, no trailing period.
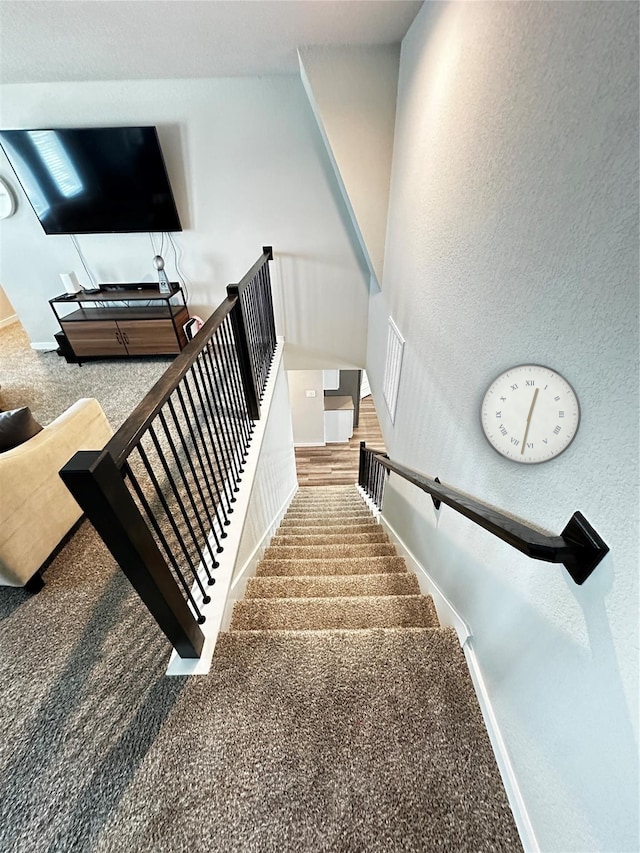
12:32
